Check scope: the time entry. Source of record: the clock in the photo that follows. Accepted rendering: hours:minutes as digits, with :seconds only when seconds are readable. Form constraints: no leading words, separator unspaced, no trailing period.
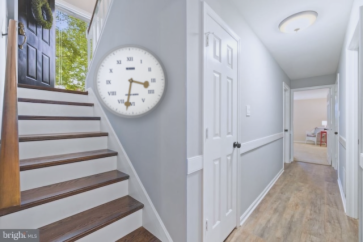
3:32
